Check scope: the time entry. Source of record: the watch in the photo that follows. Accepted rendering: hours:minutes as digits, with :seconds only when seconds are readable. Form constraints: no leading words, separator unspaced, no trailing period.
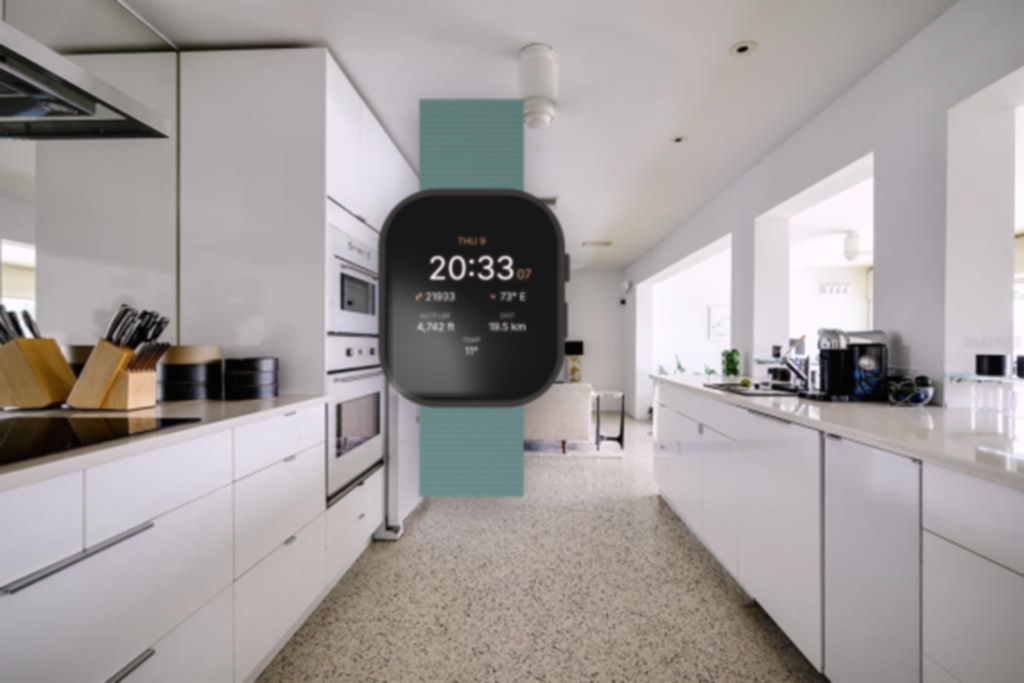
20:33
